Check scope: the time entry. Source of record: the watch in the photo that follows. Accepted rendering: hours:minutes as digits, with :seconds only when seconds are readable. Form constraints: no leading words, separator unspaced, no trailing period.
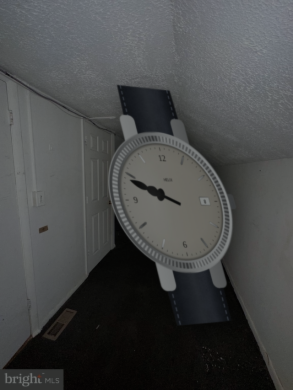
9:49
